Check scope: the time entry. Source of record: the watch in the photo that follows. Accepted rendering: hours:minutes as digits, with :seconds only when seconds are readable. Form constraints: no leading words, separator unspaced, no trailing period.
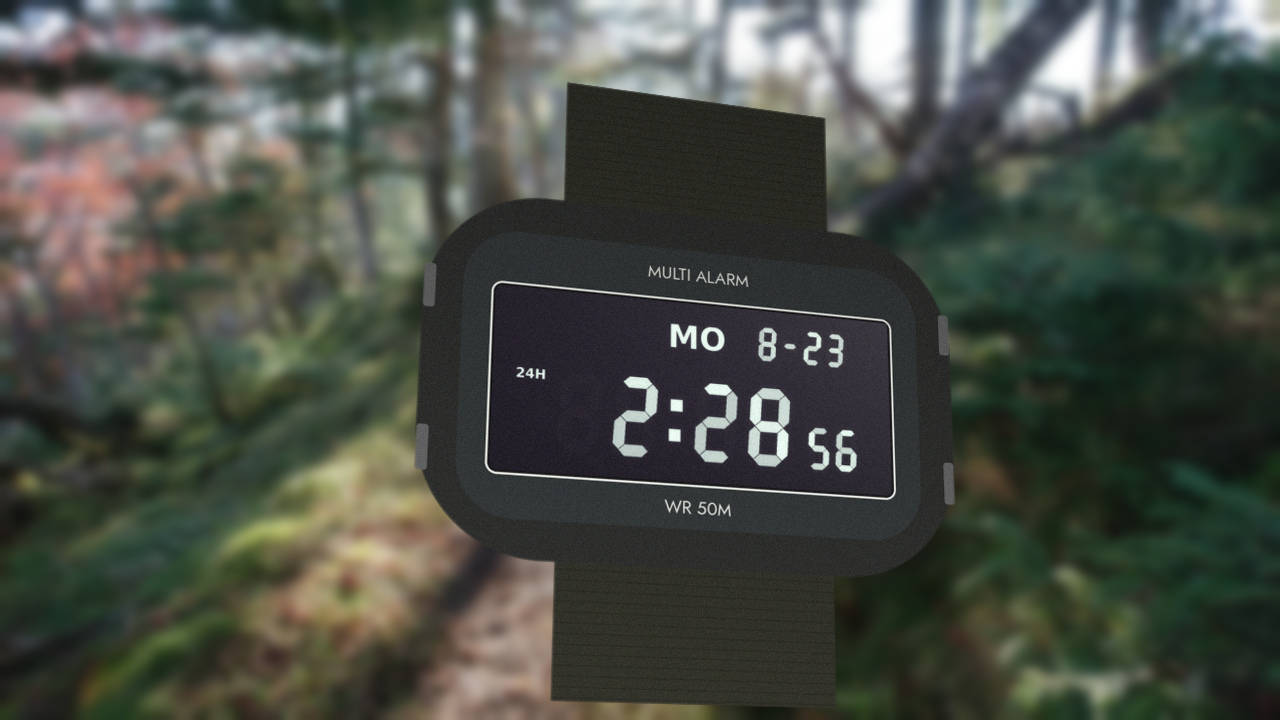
2:28:56
